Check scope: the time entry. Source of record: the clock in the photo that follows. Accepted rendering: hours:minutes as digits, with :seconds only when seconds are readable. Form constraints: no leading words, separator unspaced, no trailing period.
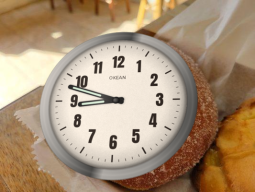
8:48
